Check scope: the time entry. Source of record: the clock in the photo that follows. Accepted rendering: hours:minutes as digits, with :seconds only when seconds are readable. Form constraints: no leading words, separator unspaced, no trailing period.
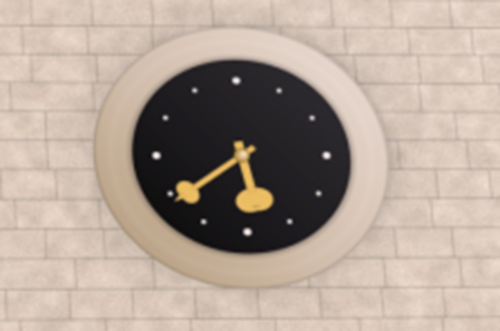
5:39
